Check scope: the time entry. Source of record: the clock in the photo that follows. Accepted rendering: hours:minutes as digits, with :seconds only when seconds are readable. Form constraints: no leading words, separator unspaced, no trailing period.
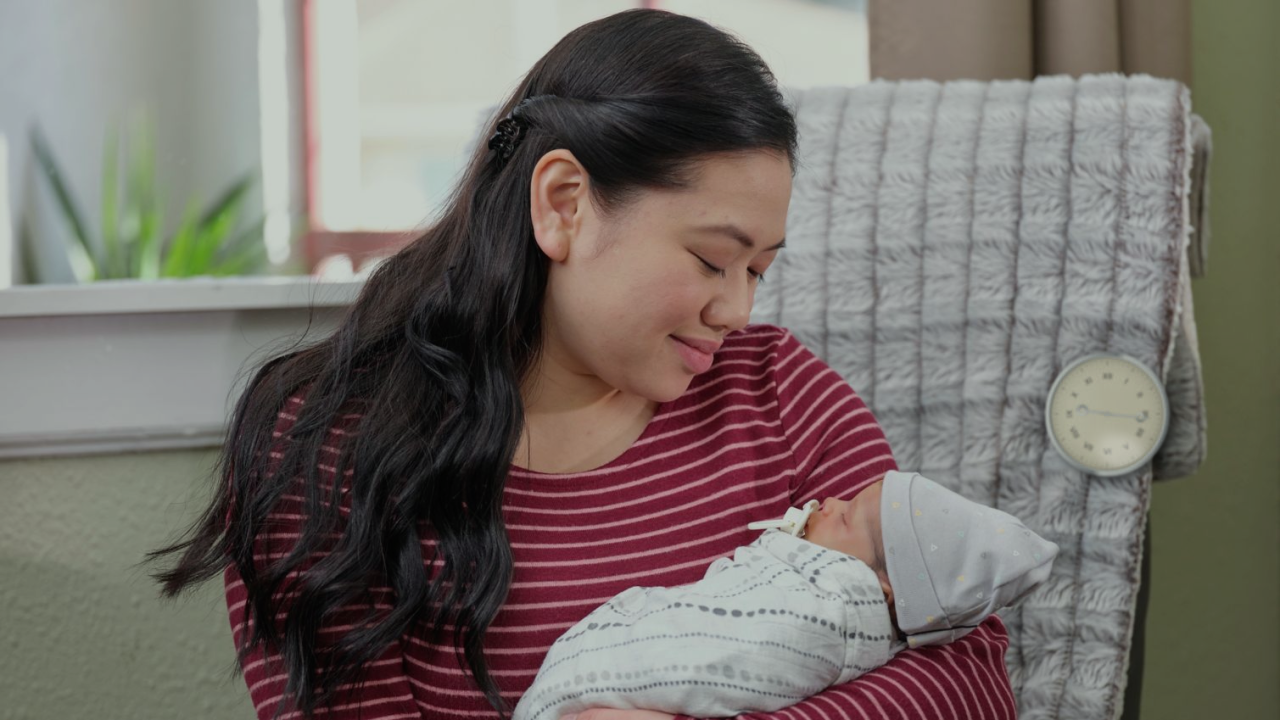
9:16
